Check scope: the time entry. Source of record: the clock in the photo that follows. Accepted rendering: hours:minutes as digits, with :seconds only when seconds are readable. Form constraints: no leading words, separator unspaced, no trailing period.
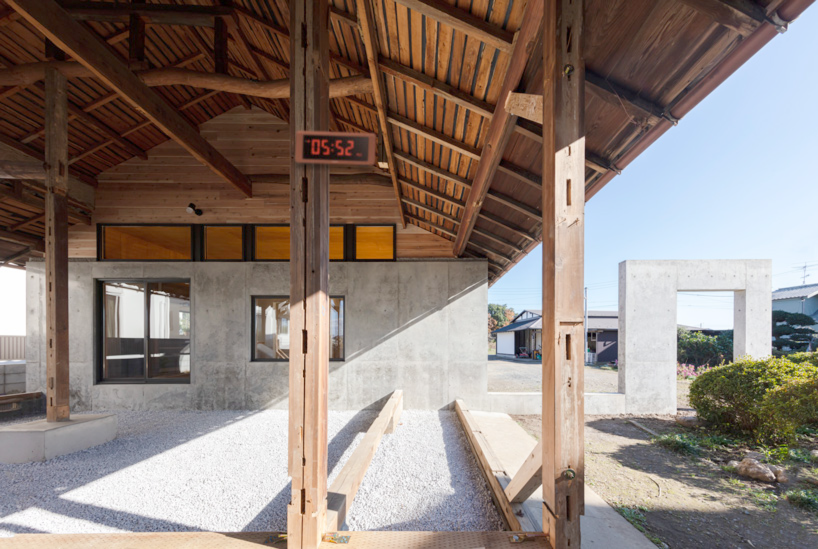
5:52
